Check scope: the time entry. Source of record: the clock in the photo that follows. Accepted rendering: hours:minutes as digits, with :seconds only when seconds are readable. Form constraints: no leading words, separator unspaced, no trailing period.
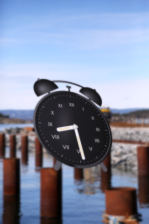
8:29
